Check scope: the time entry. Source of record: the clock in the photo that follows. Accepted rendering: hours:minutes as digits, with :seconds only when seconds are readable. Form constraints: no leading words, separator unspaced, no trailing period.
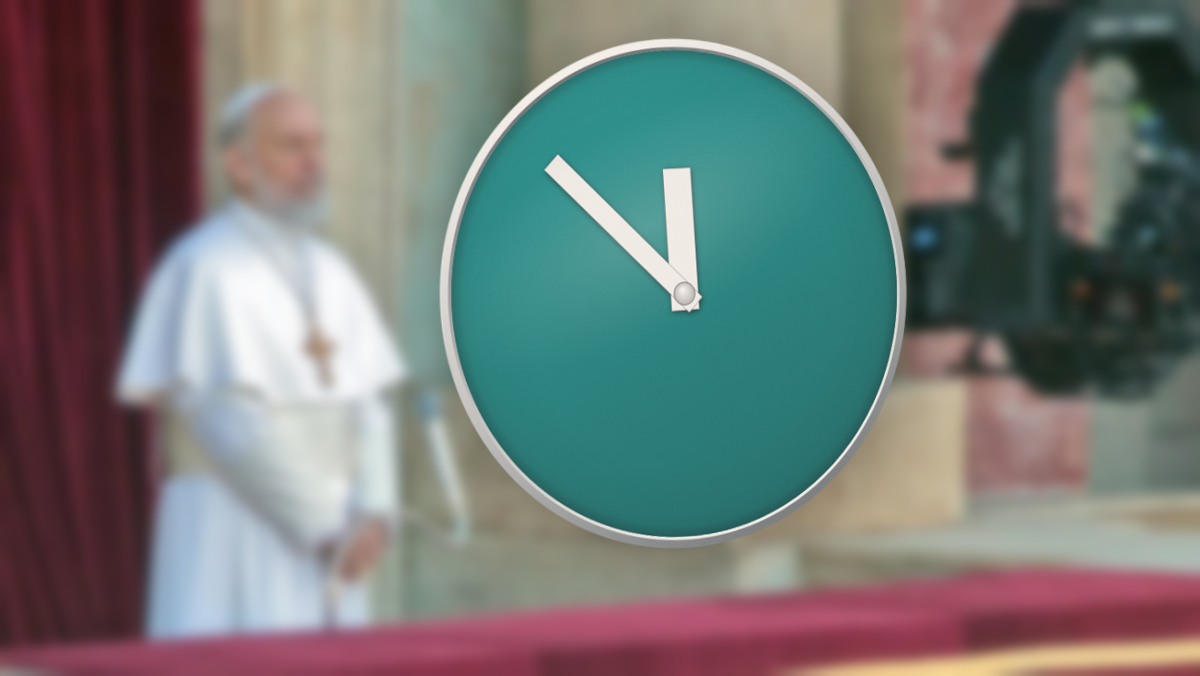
11:52
